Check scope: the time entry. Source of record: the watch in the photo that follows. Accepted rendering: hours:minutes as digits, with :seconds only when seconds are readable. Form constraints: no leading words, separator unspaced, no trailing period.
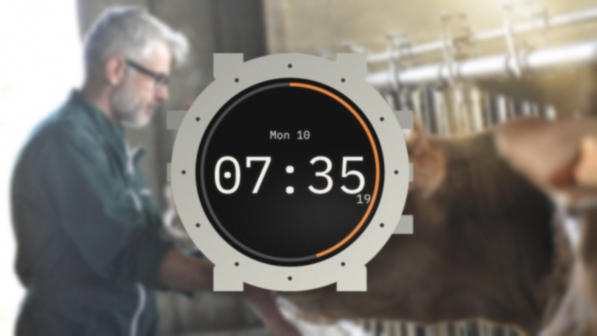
7:35:19
